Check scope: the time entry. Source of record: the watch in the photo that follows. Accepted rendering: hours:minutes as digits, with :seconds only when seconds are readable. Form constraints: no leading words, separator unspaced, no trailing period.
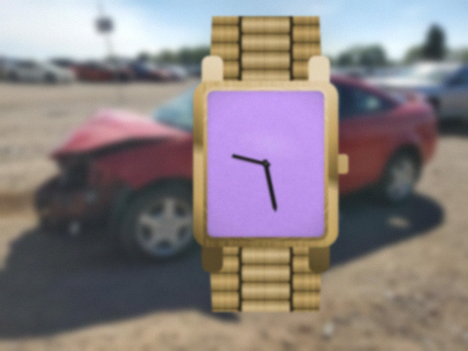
9:28
